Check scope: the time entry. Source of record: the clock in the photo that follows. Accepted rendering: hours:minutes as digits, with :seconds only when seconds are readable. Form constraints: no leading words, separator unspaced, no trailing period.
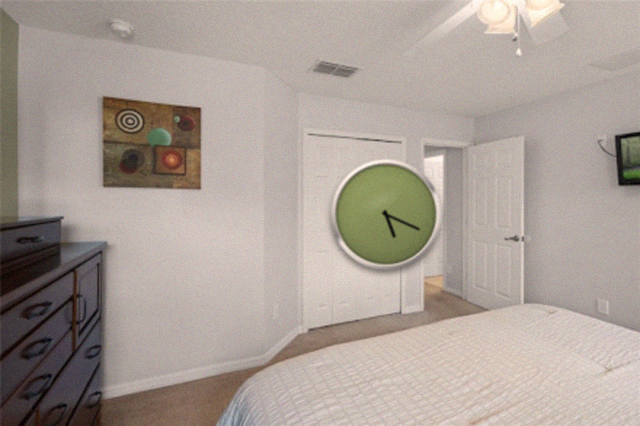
5:19
